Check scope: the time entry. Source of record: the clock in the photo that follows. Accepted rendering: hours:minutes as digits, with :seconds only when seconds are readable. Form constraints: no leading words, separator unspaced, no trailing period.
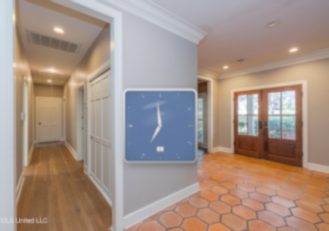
6:59
